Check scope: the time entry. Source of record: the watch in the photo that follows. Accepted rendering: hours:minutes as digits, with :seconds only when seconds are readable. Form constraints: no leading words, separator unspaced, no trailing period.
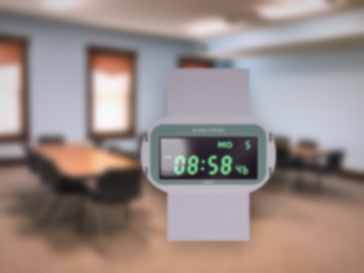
8:58
